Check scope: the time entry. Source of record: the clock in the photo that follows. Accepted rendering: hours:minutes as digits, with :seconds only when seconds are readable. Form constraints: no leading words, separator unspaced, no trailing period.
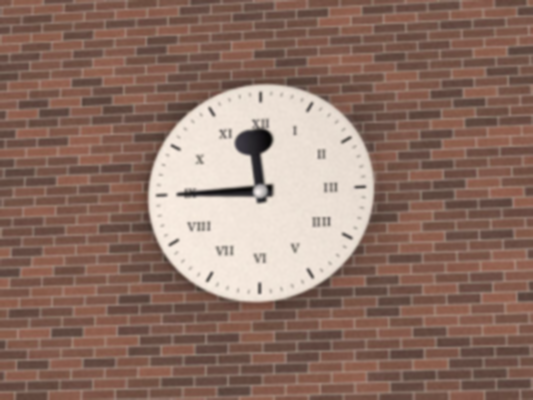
11:45
